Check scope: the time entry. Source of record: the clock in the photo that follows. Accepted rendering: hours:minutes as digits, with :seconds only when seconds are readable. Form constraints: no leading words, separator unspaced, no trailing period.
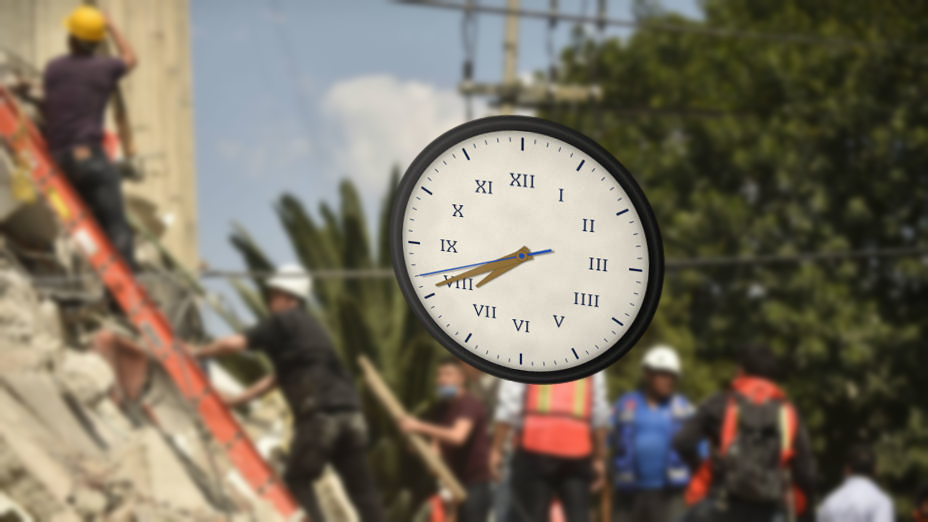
7:40:42
